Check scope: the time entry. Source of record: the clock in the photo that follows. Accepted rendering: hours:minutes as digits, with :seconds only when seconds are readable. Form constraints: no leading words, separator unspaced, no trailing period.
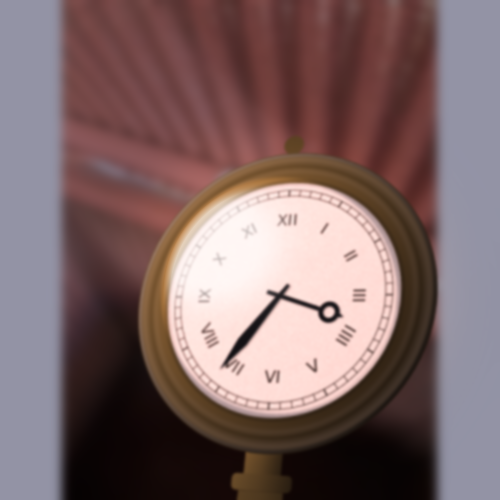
3:36
